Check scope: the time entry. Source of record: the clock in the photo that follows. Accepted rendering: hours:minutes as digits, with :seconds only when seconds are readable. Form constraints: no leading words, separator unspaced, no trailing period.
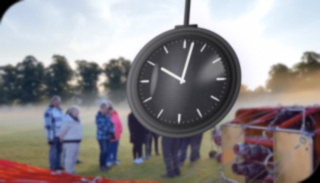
10:02
